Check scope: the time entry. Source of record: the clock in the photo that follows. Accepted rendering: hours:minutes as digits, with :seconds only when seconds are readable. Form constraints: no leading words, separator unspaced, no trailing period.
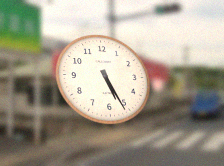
5:26
